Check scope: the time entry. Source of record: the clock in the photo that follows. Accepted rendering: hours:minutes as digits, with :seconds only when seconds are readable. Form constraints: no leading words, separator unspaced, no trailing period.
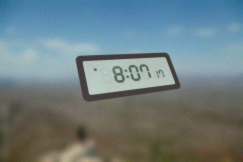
8:07:17
